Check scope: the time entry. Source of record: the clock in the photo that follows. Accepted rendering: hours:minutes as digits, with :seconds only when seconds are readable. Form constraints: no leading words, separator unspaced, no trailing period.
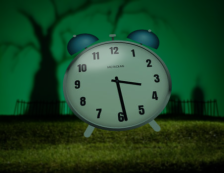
3:29
